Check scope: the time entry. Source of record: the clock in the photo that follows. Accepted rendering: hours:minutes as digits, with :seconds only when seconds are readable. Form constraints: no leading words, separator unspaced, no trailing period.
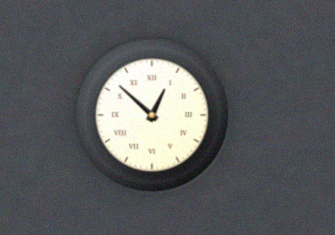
12:52
